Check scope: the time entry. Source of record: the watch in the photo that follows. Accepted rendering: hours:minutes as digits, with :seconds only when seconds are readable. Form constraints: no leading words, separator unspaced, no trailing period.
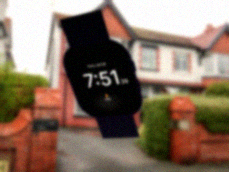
7:51
